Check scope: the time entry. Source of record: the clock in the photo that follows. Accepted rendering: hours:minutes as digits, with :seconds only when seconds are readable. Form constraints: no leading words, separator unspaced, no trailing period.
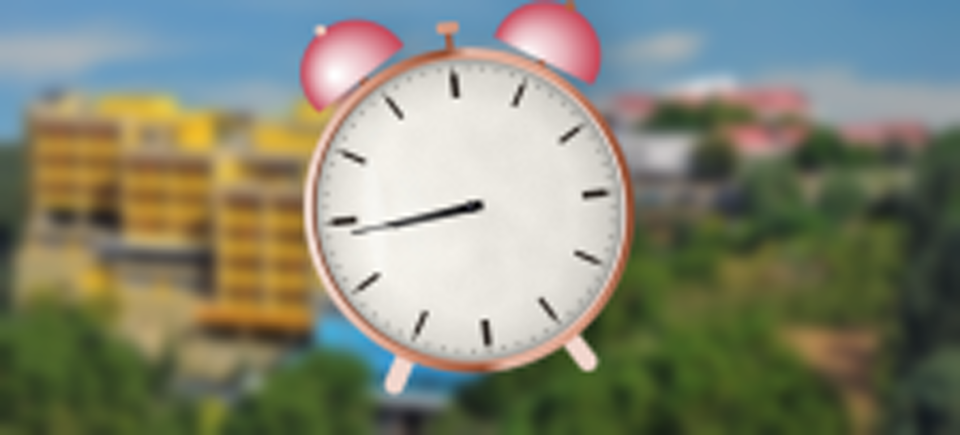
8:44
